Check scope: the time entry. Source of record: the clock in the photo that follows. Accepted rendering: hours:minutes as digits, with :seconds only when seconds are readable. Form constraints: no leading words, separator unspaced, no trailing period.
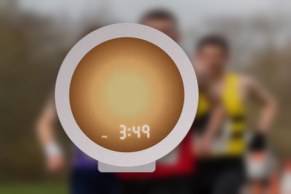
3:49
